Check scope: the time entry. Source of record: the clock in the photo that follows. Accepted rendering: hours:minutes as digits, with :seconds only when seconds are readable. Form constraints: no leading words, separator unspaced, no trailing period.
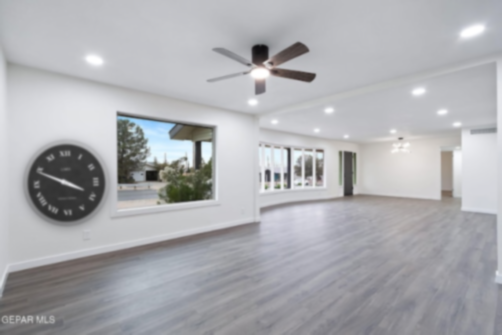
3:49
